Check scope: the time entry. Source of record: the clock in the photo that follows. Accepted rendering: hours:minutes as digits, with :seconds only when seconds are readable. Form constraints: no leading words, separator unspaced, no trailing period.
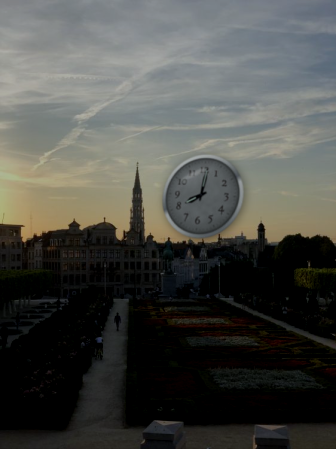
8:01
